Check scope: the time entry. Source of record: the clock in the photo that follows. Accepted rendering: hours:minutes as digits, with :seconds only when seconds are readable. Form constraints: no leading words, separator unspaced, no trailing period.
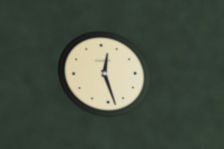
12:28
